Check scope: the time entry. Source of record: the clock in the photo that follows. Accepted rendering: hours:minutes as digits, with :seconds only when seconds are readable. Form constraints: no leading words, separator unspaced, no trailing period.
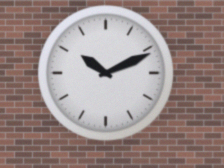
10:11
